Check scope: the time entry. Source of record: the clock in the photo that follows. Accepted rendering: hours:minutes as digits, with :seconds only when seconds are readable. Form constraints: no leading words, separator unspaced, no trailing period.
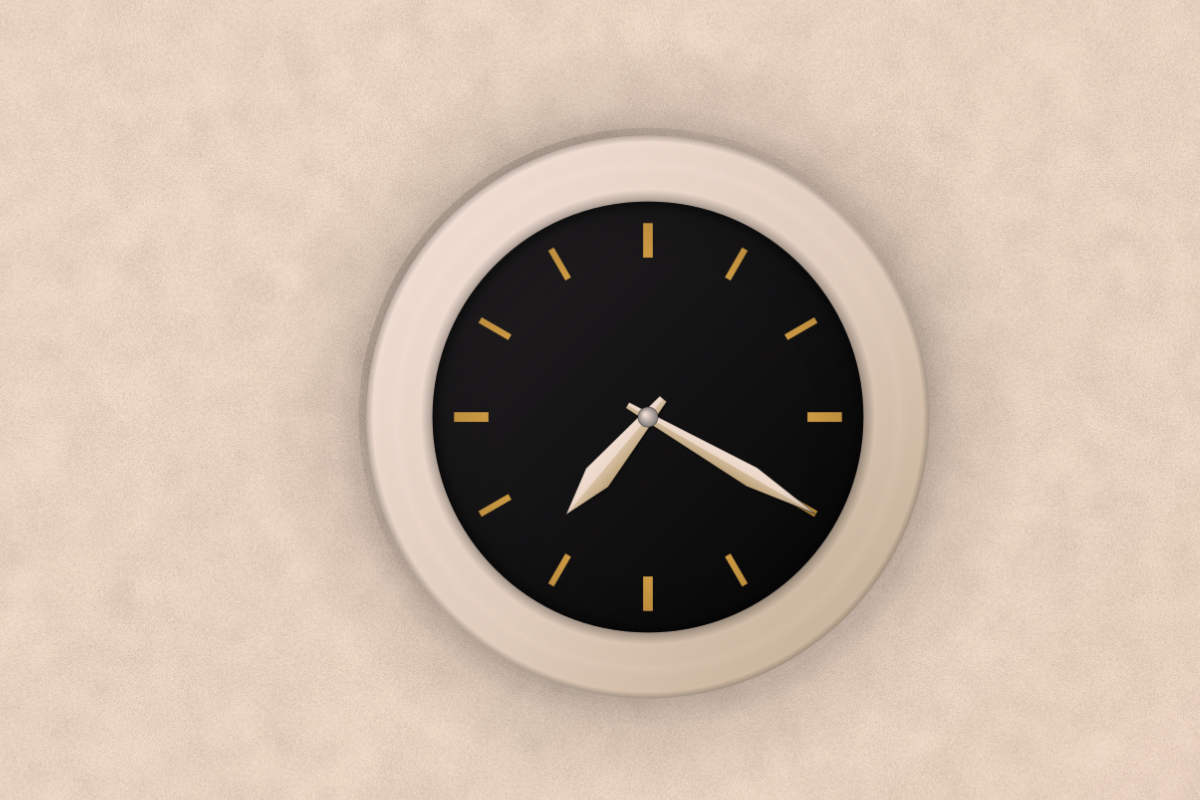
7:20
